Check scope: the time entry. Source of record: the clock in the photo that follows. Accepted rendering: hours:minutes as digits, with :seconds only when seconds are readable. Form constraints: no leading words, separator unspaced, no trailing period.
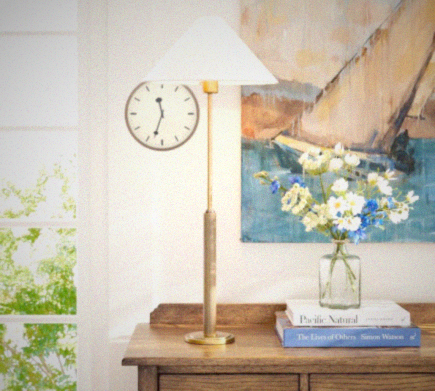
11:33
